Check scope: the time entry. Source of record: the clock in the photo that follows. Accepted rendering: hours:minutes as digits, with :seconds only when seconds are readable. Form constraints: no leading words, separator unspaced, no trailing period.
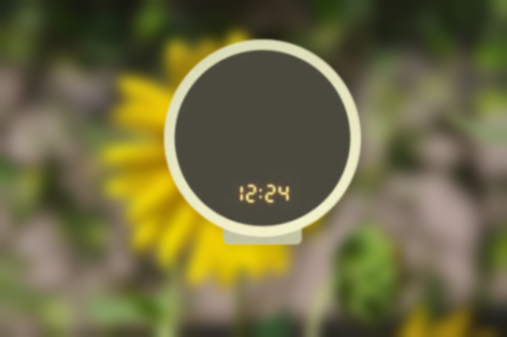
12:24
